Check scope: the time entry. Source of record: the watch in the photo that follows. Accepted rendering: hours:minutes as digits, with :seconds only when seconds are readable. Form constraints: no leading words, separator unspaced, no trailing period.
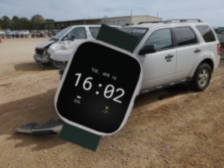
16:02
